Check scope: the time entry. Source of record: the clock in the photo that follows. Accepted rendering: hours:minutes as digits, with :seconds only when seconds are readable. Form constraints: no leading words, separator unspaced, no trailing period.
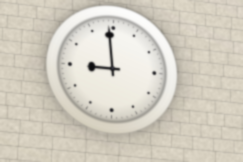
8:59
